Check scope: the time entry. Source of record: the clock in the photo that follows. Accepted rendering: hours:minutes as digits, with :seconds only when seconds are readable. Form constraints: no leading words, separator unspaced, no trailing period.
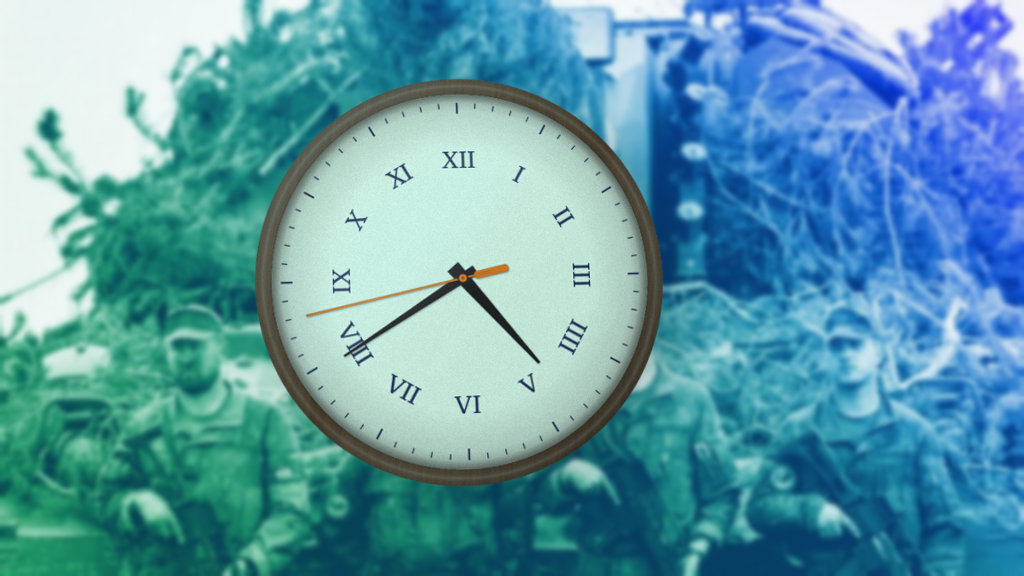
4:39:43
